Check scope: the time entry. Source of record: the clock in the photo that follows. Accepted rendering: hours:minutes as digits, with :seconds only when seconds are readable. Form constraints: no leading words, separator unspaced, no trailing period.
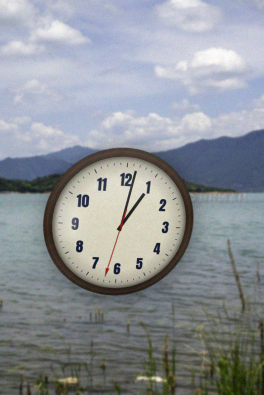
1:01:32
